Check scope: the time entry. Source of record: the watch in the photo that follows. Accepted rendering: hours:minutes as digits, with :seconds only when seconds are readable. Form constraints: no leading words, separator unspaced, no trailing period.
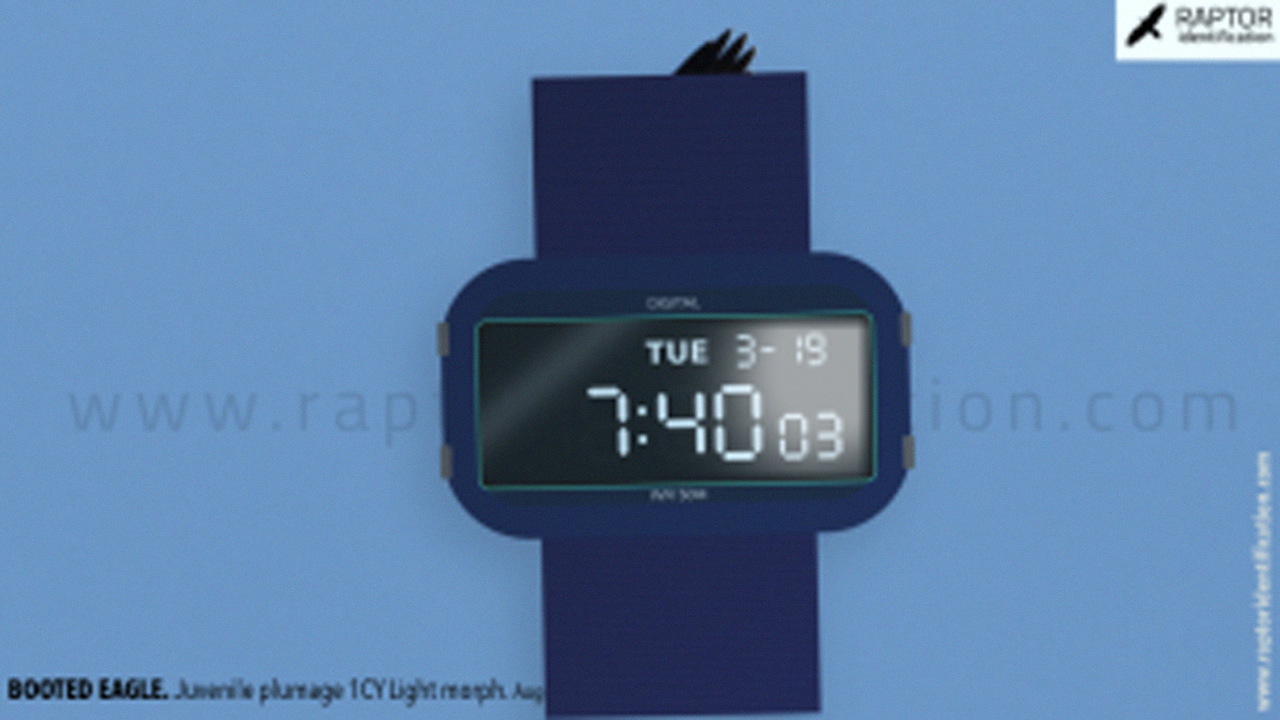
7:40:03
